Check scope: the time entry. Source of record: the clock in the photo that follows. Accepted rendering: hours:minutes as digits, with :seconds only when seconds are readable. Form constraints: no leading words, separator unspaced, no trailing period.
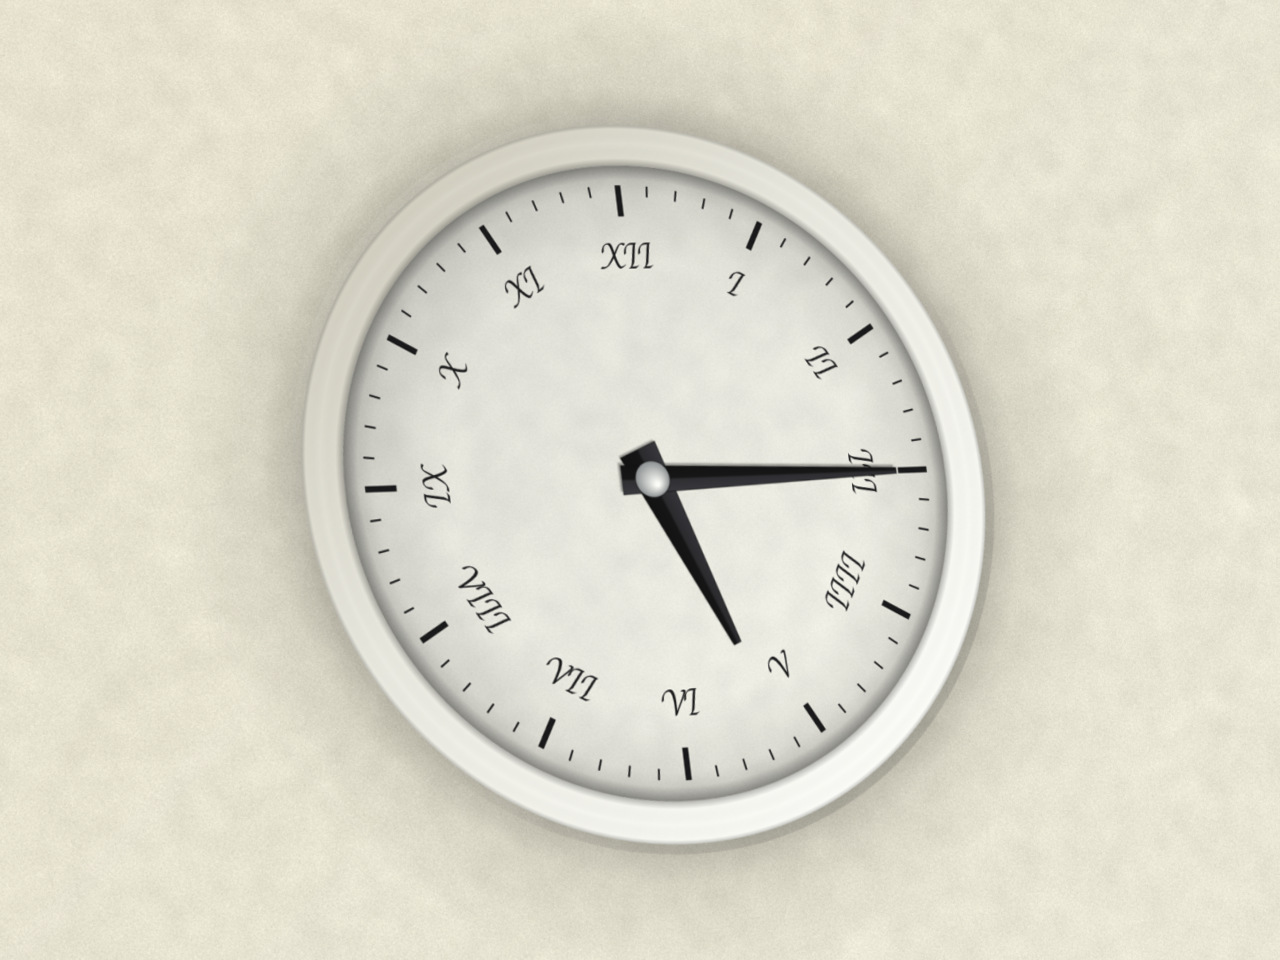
5:15
